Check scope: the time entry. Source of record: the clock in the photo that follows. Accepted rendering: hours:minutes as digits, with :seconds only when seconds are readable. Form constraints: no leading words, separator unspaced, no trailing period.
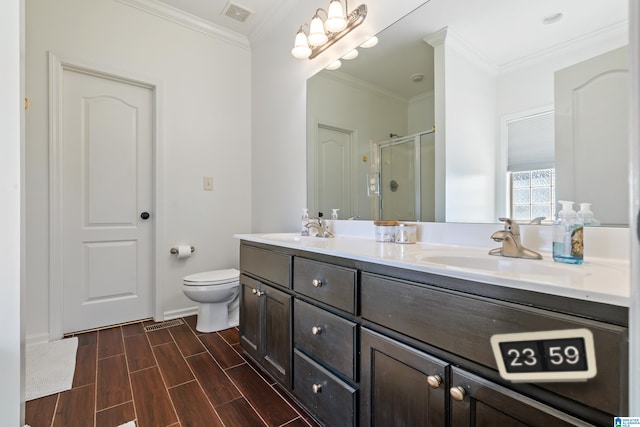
23:59
